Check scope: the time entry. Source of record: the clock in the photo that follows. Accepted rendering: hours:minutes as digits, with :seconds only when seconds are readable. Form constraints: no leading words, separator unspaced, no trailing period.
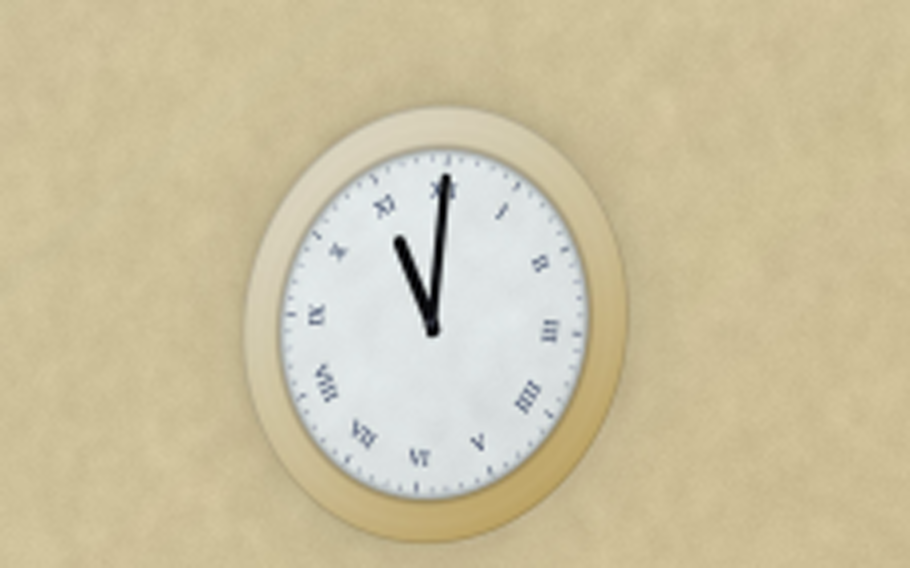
11:00
